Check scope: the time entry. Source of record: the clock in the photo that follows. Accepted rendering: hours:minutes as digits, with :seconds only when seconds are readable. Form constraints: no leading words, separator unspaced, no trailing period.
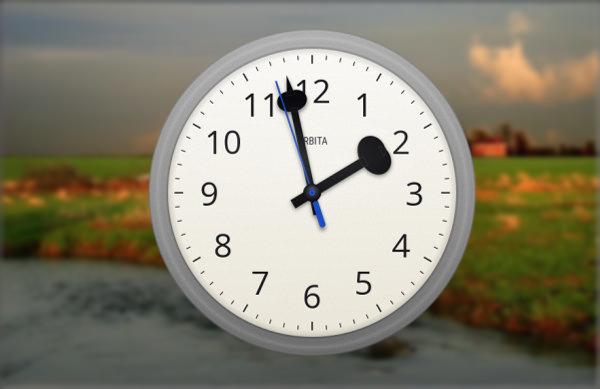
1:57:57
